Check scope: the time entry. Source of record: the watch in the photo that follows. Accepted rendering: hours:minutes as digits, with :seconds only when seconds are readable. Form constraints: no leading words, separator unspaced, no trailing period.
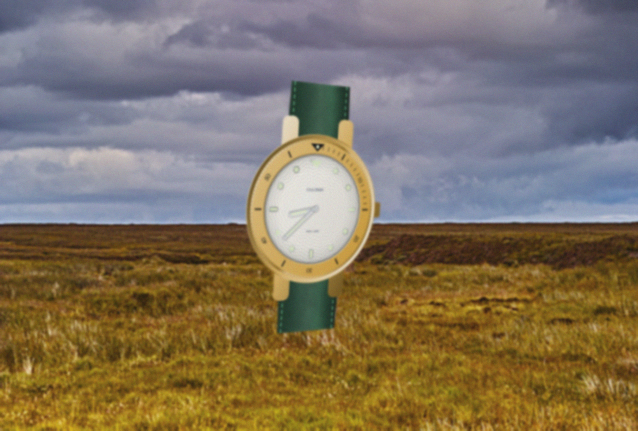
8:38
